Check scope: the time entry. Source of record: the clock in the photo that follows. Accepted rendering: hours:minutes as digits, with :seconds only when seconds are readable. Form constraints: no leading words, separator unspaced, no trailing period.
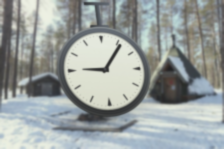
9:06
